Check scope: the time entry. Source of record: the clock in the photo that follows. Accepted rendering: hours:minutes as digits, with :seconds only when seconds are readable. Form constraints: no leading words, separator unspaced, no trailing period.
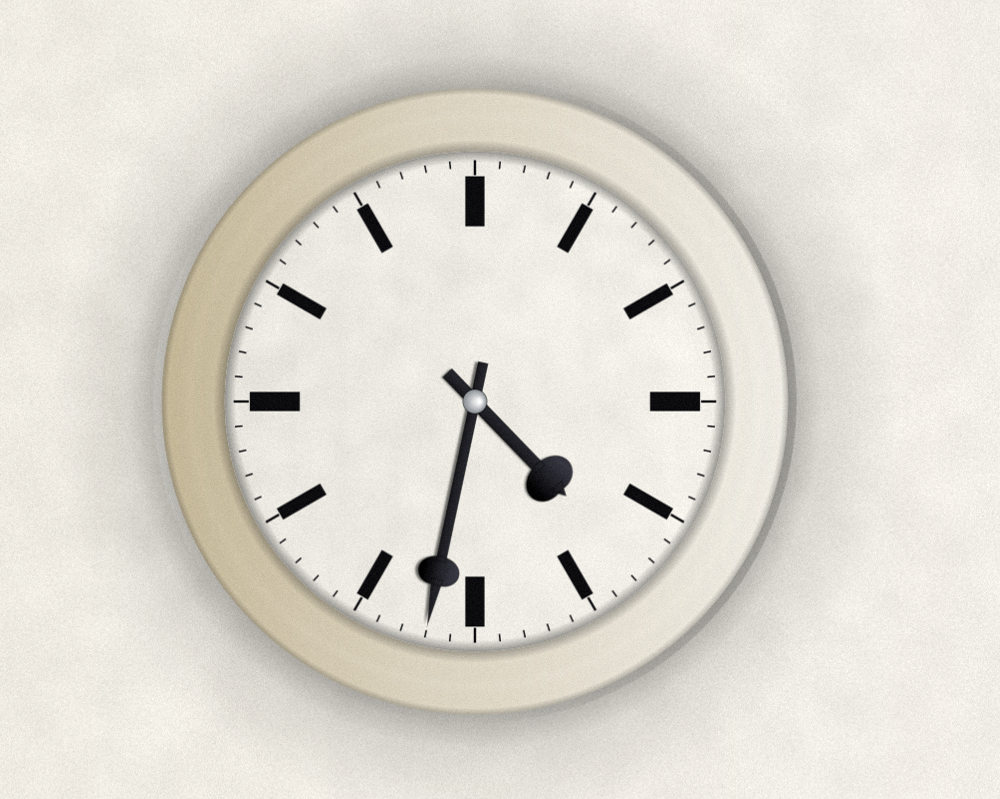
4:32
